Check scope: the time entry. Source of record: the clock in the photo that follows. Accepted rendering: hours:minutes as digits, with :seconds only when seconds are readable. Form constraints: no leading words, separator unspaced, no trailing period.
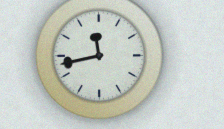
11:43
